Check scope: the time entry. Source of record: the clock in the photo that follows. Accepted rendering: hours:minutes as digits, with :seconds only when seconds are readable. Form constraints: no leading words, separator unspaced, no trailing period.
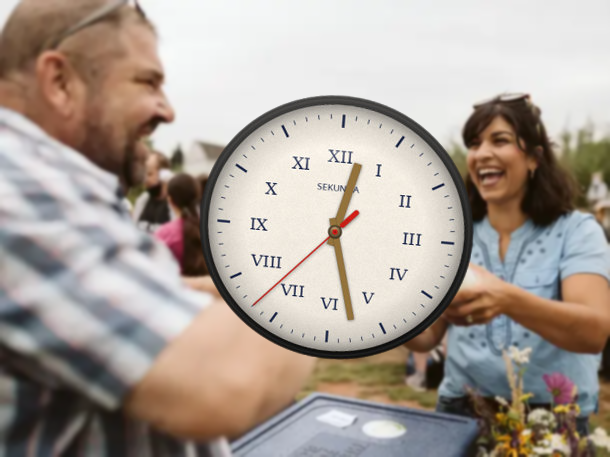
12:27:37
